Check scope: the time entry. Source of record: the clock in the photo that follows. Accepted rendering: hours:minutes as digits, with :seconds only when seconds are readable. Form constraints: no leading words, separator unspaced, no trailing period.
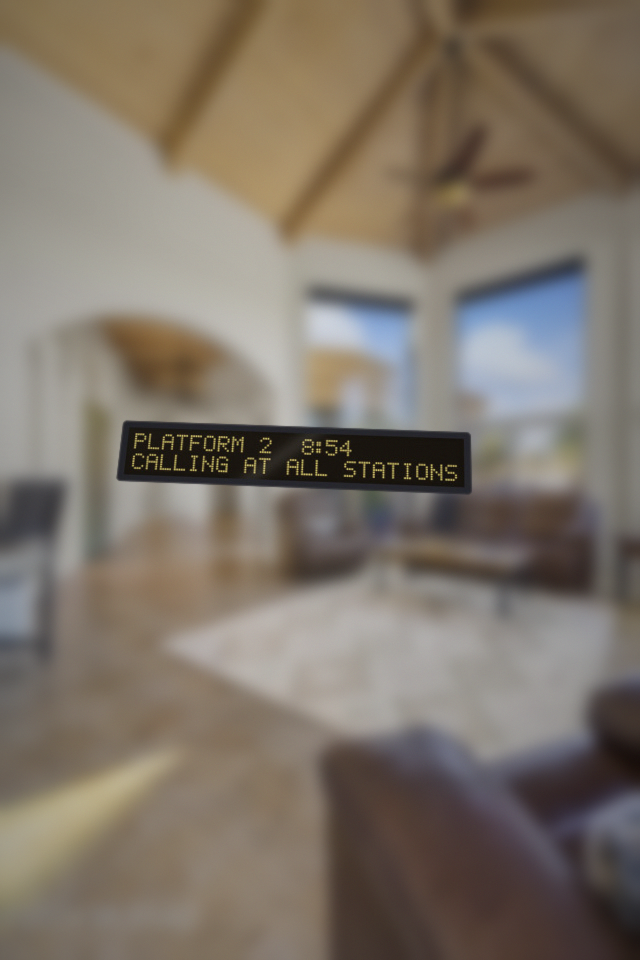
8:54
